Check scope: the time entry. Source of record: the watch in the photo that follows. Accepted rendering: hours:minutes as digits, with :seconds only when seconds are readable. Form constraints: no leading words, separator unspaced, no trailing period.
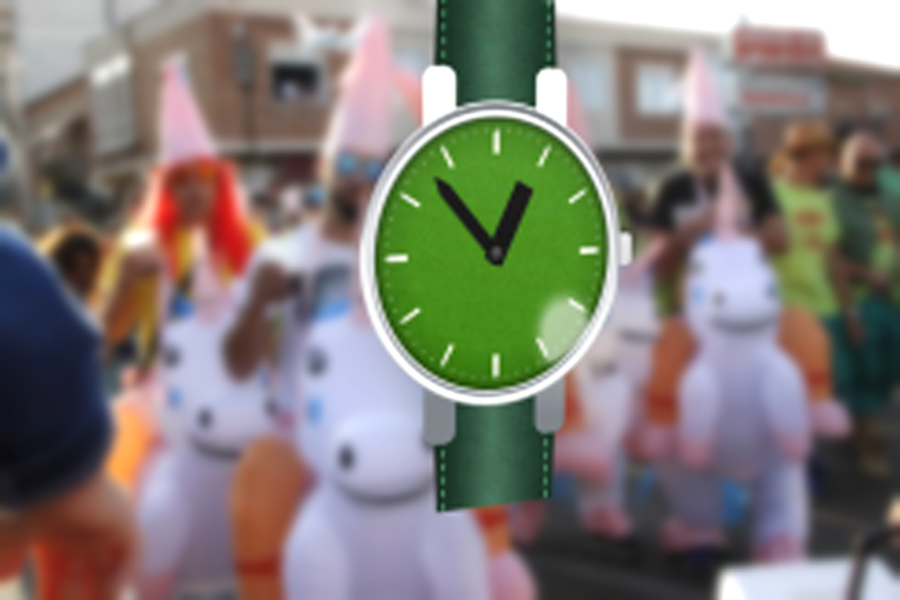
12:53
